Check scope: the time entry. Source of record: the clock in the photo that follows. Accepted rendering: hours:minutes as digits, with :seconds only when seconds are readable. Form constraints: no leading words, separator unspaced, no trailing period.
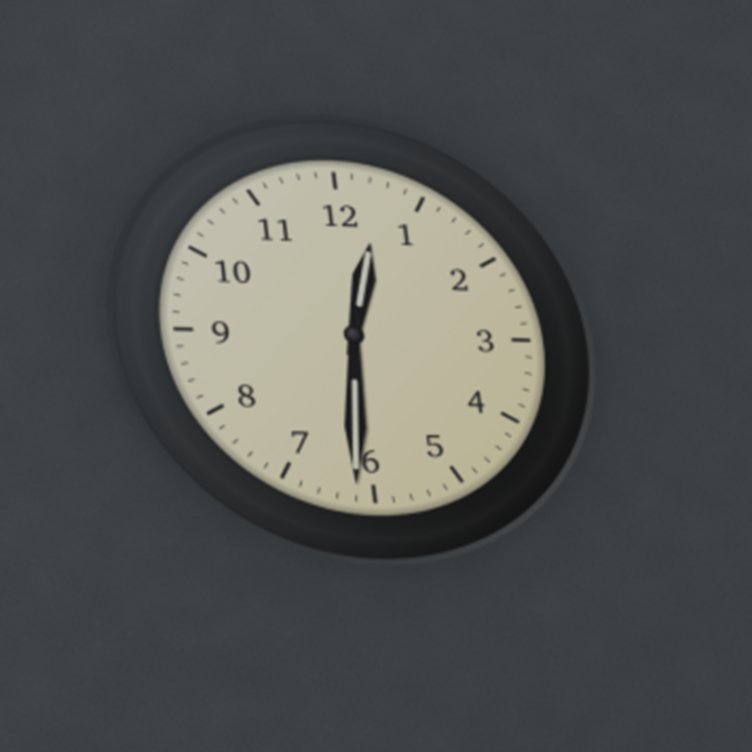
12:31
